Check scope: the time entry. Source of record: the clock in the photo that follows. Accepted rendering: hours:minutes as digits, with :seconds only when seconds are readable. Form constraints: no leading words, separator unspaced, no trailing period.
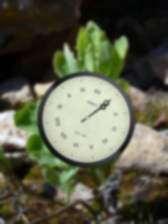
1:05
